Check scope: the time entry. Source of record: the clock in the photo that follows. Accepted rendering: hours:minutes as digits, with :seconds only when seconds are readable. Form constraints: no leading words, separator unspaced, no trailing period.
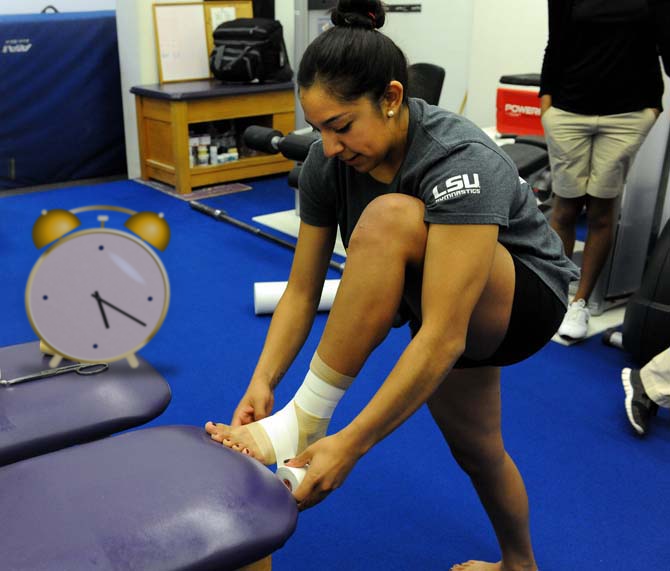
5:20
